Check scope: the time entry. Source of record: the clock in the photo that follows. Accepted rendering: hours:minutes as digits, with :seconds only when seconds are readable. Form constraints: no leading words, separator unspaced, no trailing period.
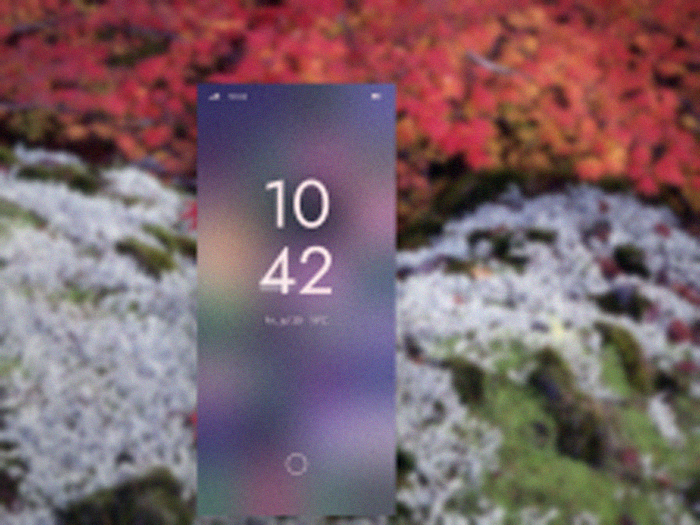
10:42
